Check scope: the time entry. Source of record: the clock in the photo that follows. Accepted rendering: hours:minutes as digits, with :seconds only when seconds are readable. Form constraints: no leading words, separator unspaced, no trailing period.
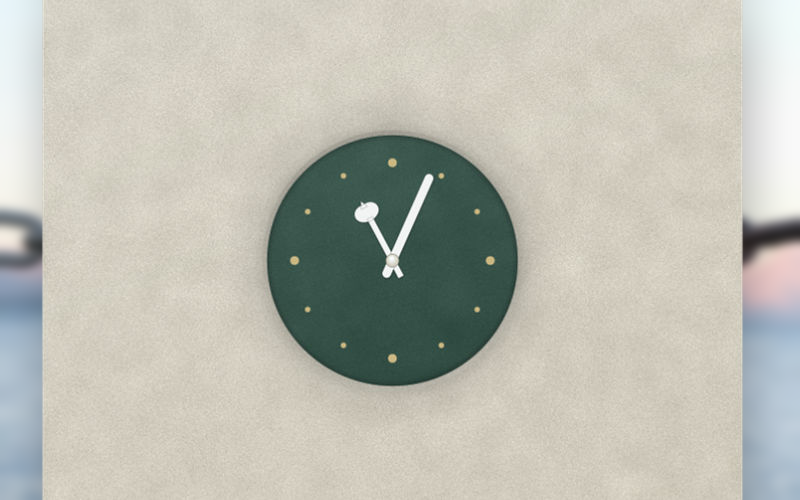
11:04
